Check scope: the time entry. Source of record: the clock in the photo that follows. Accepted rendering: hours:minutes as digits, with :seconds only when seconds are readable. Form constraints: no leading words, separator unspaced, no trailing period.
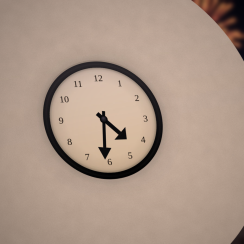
4:31
